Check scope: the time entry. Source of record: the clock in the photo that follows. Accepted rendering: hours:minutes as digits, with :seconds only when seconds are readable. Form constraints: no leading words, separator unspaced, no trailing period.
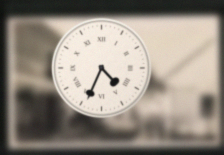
4:34
